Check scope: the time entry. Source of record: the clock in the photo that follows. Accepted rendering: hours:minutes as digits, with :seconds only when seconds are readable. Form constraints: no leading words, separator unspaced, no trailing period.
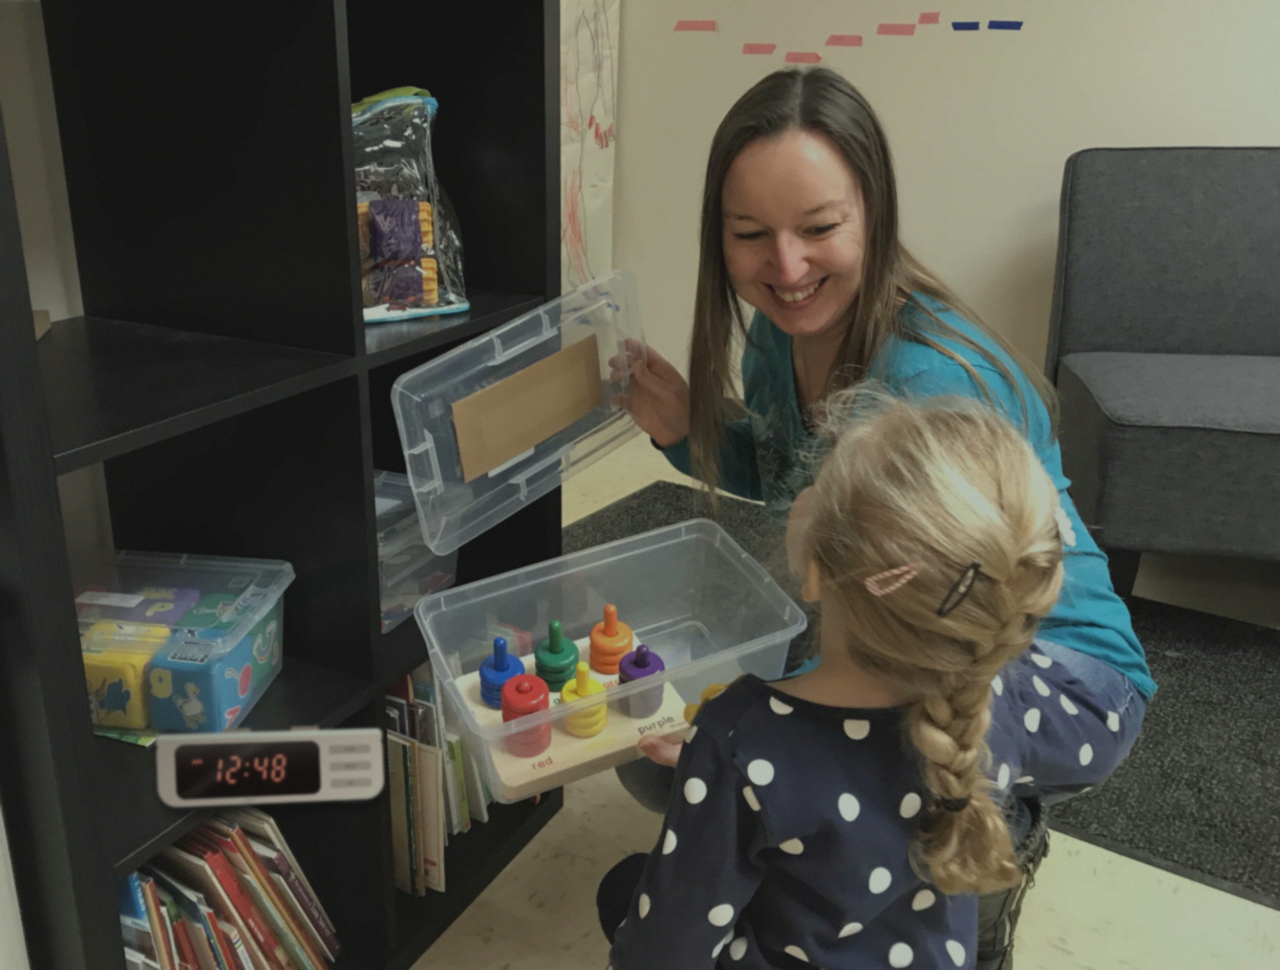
12:48
